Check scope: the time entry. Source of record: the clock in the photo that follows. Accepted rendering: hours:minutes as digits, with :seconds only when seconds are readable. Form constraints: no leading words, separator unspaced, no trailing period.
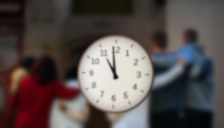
10:59
